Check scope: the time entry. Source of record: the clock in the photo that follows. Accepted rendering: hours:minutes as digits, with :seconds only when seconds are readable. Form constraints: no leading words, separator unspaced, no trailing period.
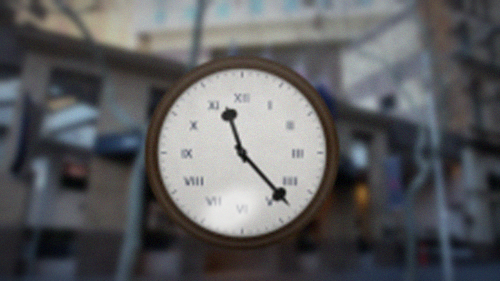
11:23
